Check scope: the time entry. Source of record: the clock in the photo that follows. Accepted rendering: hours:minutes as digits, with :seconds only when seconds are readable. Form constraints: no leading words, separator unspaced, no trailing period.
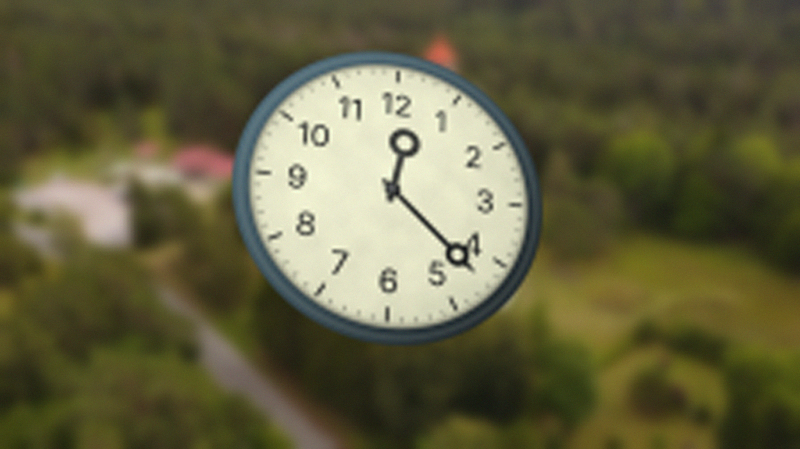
12:22
